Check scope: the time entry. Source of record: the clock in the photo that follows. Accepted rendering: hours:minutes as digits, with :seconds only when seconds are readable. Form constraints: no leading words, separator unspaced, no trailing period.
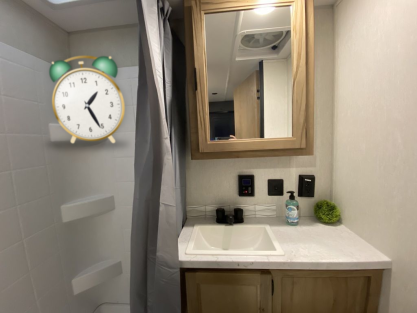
1:26
